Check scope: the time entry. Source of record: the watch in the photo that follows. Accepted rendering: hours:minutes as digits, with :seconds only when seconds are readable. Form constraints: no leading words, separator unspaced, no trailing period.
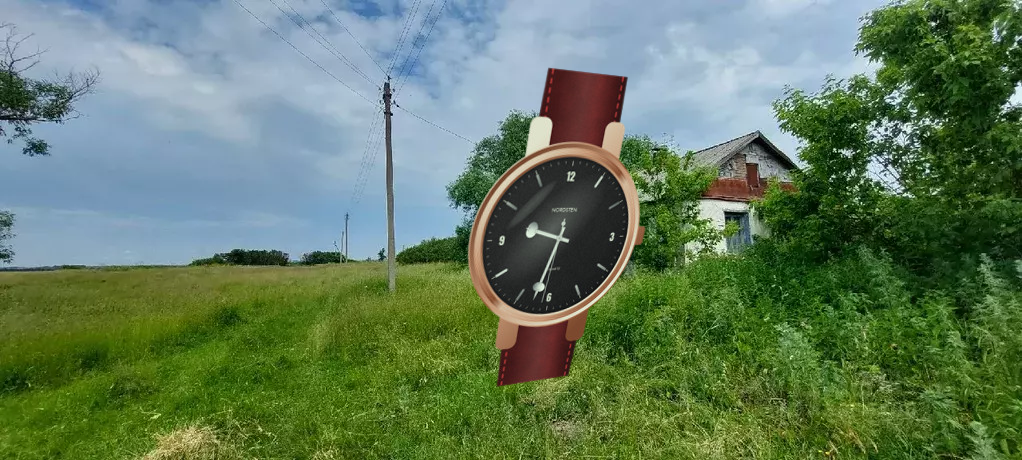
9:32:31
